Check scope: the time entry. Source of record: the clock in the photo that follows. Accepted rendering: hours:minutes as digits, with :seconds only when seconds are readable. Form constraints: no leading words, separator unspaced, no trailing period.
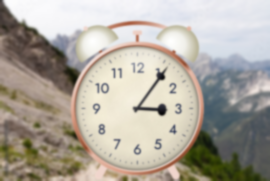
3:06
